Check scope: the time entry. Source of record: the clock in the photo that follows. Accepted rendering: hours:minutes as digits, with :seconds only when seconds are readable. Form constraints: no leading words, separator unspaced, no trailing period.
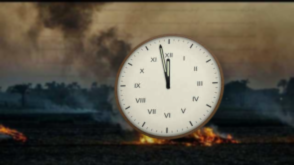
11:58
